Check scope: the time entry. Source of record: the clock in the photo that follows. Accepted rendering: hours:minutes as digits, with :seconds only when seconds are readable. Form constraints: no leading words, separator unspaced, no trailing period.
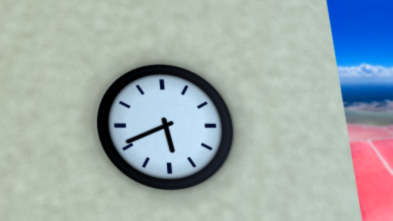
5:41
